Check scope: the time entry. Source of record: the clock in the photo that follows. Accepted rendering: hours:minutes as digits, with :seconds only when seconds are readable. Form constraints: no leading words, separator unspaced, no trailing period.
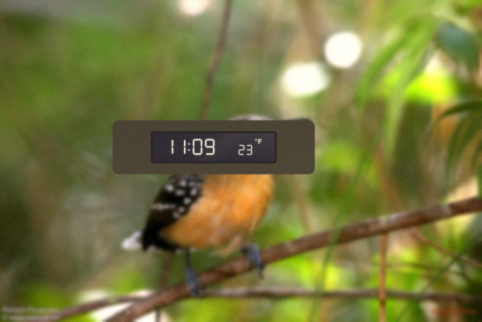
11:09
